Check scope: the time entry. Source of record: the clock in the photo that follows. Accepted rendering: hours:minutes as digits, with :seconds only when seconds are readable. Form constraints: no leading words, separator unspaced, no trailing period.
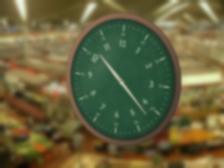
10:22
